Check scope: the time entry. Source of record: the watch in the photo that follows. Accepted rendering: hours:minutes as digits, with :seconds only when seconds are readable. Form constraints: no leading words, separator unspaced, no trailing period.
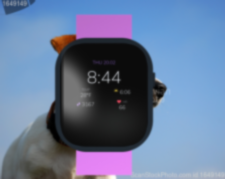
8:44
